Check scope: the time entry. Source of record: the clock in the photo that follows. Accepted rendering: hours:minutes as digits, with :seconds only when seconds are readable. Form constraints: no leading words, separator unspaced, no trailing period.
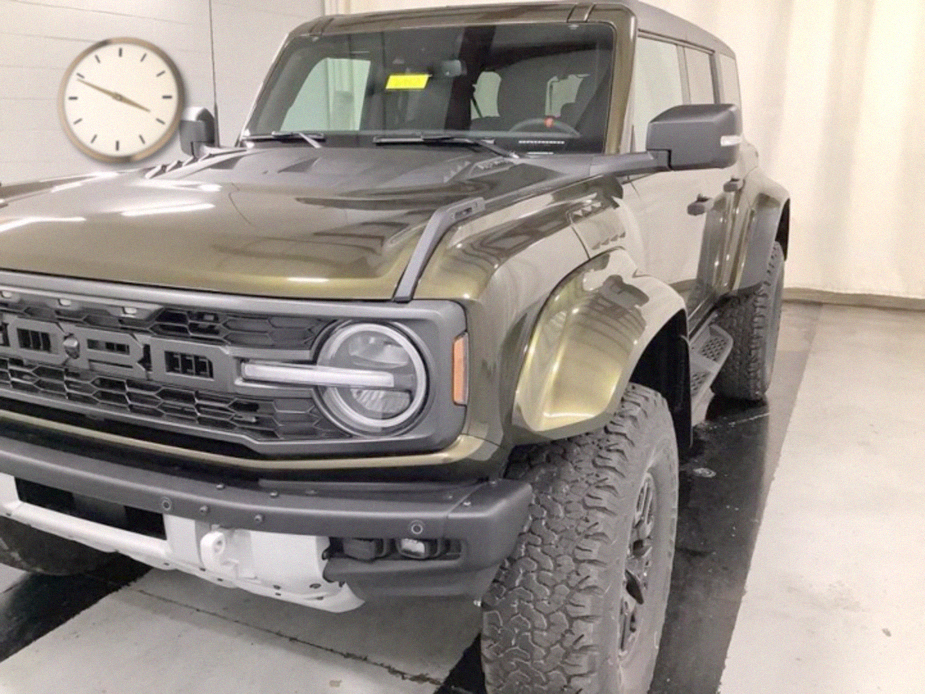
3:49
